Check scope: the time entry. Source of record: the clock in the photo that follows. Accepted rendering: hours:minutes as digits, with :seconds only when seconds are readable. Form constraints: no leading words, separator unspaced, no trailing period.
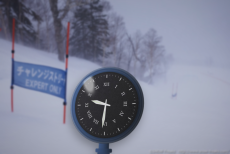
9:31
